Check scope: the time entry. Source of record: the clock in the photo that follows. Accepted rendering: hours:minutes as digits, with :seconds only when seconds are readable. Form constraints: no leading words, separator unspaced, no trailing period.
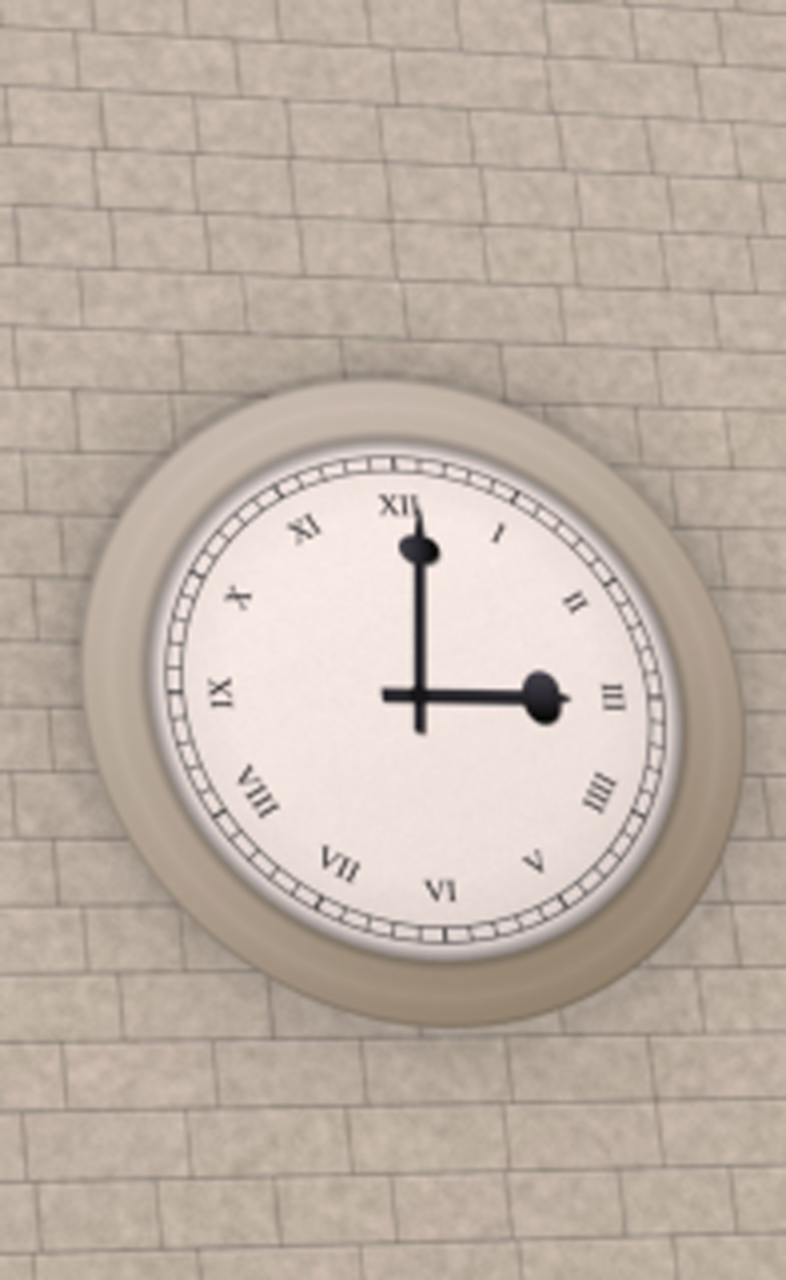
3:01
